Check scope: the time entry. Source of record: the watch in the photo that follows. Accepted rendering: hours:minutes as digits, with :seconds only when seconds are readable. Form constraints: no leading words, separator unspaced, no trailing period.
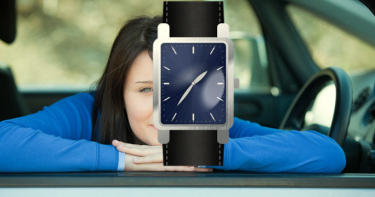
1:36
